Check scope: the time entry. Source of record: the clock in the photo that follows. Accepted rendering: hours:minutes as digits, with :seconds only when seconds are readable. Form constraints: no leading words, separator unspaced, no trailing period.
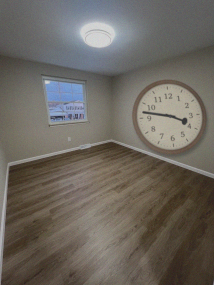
3:47
